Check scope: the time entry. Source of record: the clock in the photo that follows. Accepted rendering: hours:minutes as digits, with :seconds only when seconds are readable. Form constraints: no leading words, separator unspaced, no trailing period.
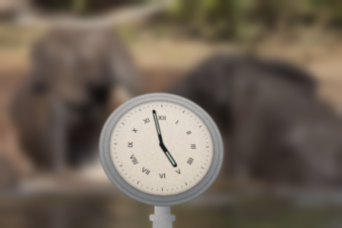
4:58
